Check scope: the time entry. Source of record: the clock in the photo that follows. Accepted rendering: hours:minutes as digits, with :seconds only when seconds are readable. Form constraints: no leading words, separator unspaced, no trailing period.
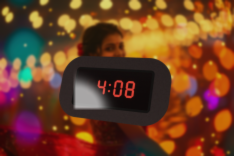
4:08
